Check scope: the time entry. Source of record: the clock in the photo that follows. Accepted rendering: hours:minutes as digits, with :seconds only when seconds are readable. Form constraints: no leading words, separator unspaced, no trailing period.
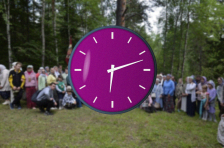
6:12
